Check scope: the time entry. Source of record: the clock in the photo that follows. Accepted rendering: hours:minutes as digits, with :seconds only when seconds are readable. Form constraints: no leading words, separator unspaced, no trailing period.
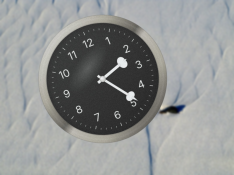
2:24
